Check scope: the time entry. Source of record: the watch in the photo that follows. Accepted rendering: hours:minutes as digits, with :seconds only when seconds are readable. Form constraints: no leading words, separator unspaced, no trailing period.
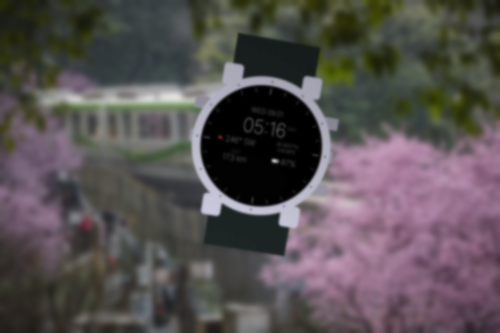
5:16
